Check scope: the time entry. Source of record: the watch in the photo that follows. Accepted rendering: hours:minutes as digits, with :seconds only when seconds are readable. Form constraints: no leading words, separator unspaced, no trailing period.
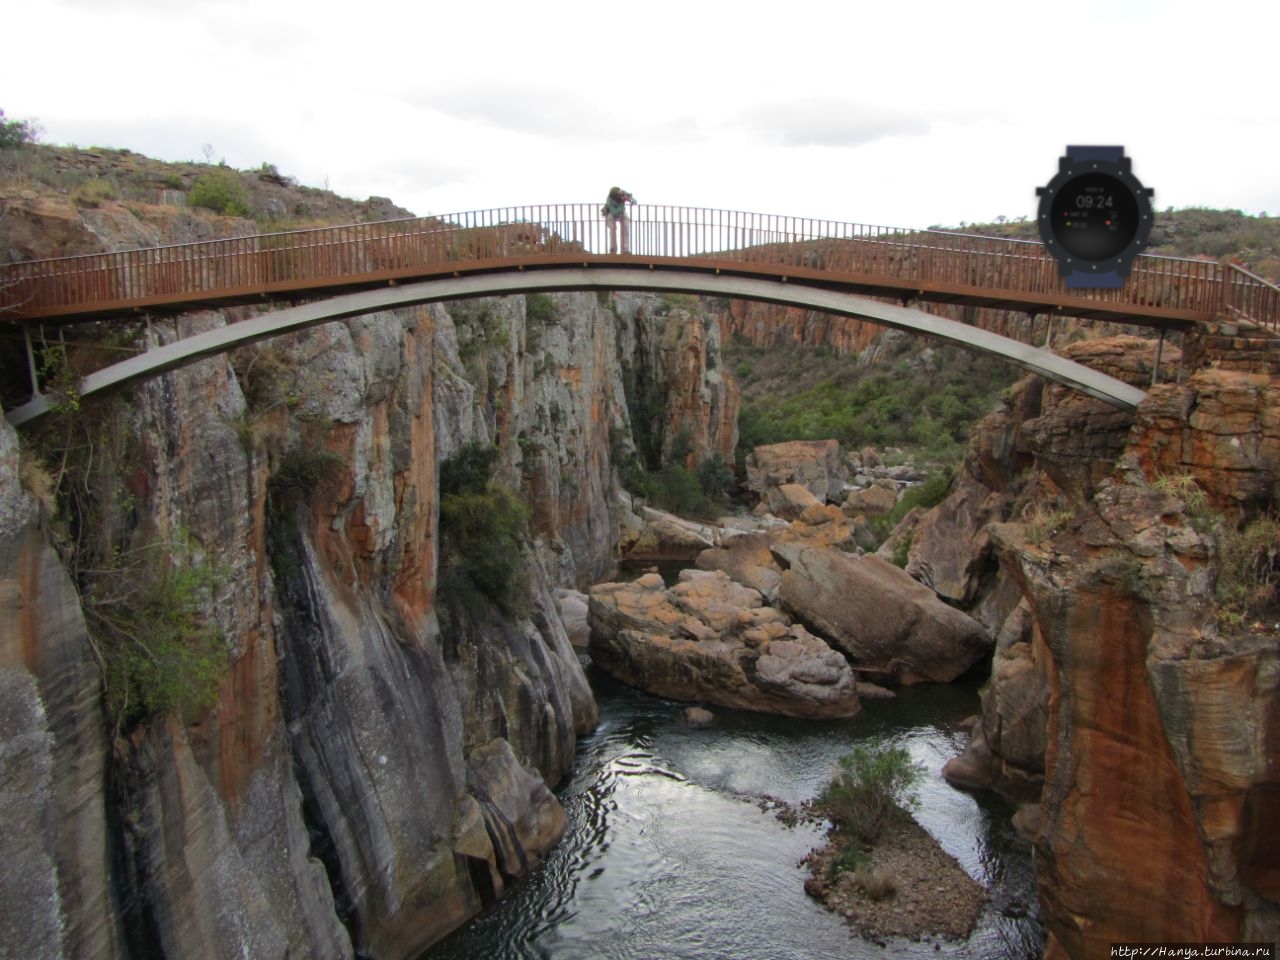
9:24
